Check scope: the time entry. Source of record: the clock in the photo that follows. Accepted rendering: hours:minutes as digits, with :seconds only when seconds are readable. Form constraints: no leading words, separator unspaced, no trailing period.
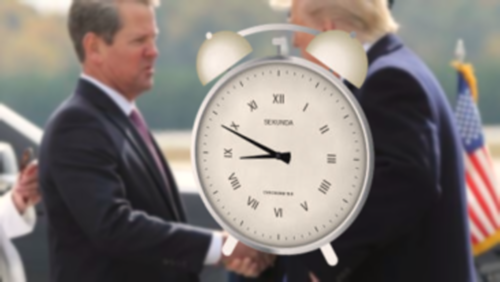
8:49
